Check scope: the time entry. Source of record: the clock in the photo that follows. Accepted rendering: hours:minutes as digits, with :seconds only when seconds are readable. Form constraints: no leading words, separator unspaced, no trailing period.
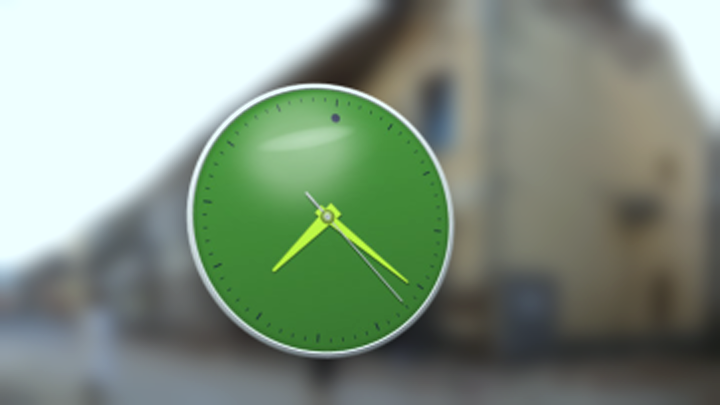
7:20:22
